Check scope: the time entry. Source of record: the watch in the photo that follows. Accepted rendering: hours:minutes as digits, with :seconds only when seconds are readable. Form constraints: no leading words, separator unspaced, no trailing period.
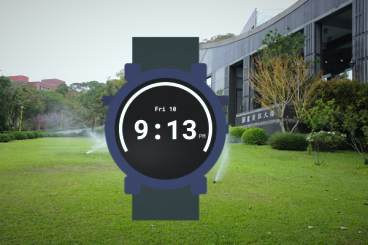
9:13
